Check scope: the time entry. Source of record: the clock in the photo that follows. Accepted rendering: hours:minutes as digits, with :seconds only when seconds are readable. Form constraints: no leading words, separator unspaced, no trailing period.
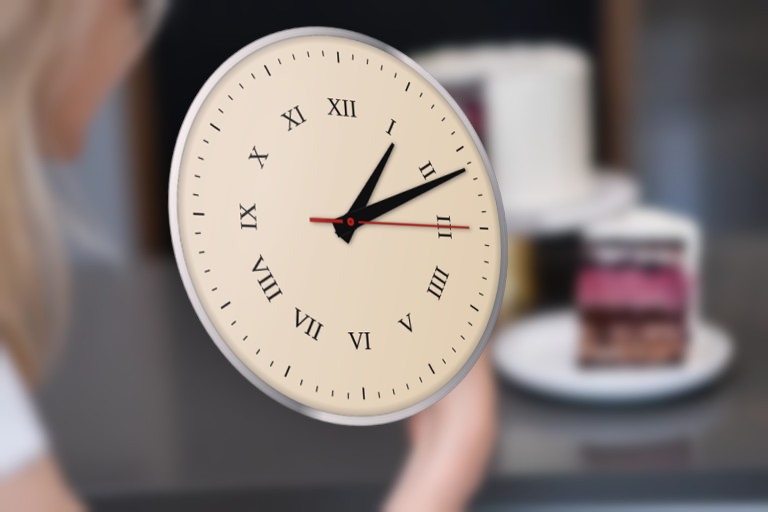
1:11:15
